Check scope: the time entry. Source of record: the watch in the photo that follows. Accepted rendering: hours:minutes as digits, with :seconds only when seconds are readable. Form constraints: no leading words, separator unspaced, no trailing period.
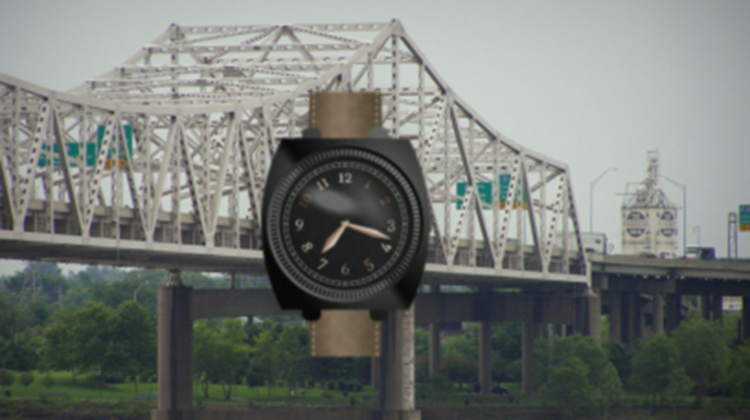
7:18
